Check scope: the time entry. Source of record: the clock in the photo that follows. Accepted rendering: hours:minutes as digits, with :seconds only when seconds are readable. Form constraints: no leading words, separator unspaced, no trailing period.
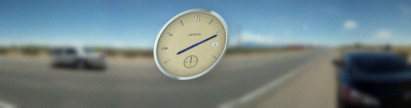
8:11
